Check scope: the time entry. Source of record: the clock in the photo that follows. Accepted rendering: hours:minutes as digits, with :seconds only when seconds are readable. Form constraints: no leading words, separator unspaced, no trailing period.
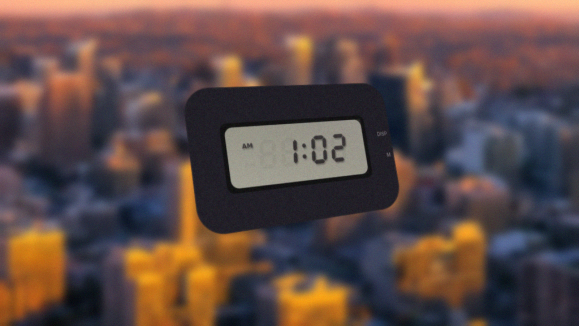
1:02
